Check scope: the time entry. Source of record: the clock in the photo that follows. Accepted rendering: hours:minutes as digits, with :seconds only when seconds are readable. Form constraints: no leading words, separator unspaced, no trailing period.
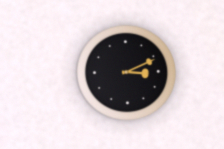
3:11
